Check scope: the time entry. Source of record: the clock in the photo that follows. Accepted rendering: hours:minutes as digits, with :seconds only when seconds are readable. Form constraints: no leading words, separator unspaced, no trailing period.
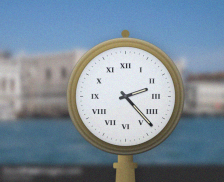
2:23
